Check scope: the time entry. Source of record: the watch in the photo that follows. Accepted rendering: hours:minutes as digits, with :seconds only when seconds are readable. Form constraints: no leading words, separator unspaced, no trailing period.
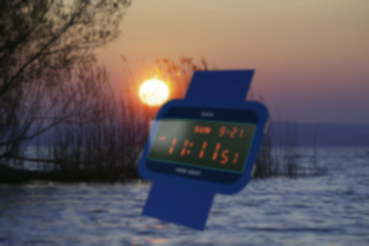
11:11
